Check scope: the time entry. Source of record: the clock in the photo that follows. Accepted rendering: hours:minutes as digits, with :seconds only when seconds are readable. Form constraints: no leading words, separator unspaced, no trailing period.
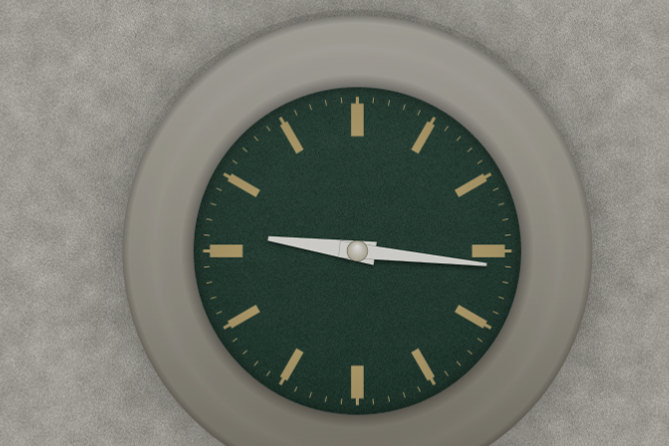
9:16
